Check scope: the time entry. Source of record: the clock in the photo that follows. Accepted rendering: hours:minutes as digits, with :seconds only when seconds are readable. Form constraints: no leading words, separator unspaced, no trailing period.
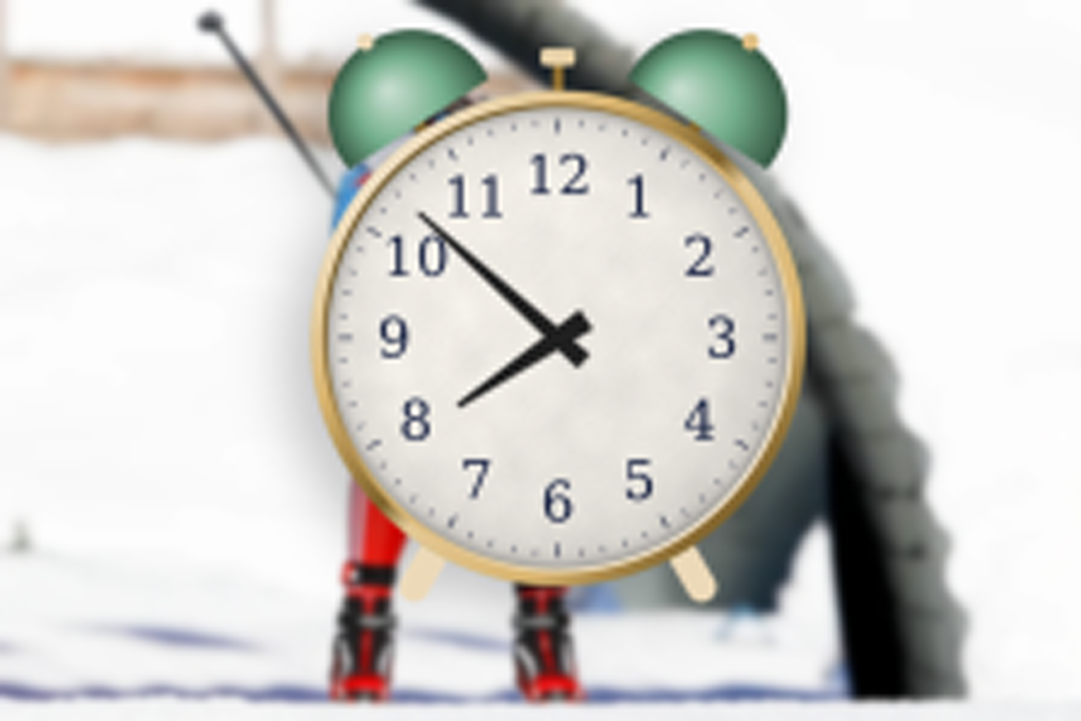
7:52
